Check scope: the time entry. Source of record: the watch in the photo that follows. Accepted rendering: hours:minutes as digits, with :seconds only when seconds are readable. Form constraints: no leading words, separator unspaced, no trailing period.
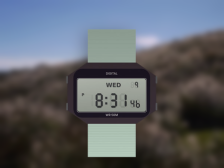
8:31:46
